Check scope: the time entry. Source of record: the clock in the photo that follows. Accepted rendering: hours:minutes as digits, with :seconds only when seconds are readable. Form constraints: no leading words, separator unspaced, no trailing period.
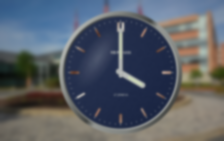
4:00
